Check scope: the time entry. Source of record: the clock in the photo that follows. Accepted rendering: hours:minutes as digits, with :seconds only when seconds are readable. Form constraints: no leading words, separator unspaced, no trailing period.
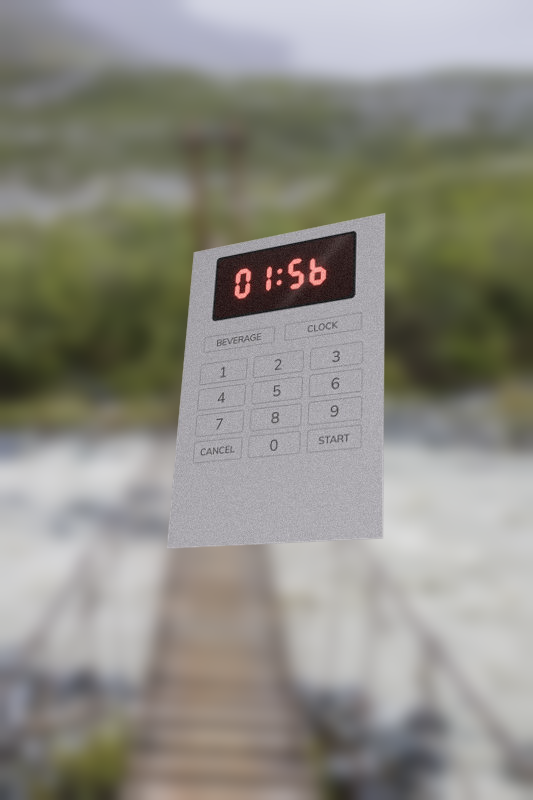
1:56
